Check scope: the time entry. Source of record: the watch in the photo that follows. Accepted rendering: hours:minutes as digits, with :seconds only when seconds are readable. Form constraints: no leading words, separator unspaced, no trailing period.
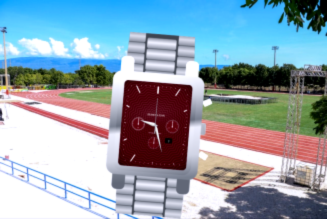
9:27
